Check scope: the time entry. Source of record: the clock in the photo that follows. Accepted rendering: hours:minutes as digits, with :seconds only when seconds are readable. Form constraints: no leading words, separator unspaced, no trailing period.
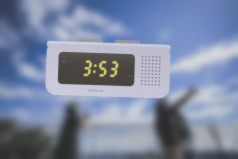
3:53
